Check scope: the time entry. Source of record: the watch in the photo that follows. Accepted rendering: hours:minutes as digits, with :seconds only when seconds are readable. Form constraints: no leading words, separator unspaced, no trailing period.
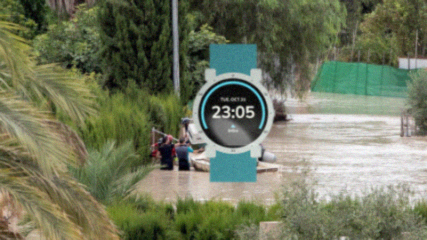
23:05
